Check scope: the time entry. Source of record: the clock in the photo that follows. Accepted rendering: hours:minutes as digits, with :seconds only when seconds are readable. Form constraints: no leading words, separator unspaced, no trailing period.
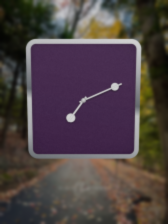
7:11
